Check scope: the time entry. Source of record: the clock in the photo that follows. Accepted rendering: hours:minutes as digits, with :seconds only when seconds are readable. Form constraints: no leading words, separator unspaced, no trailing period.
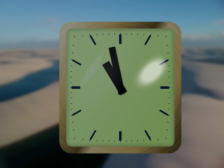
10:58
